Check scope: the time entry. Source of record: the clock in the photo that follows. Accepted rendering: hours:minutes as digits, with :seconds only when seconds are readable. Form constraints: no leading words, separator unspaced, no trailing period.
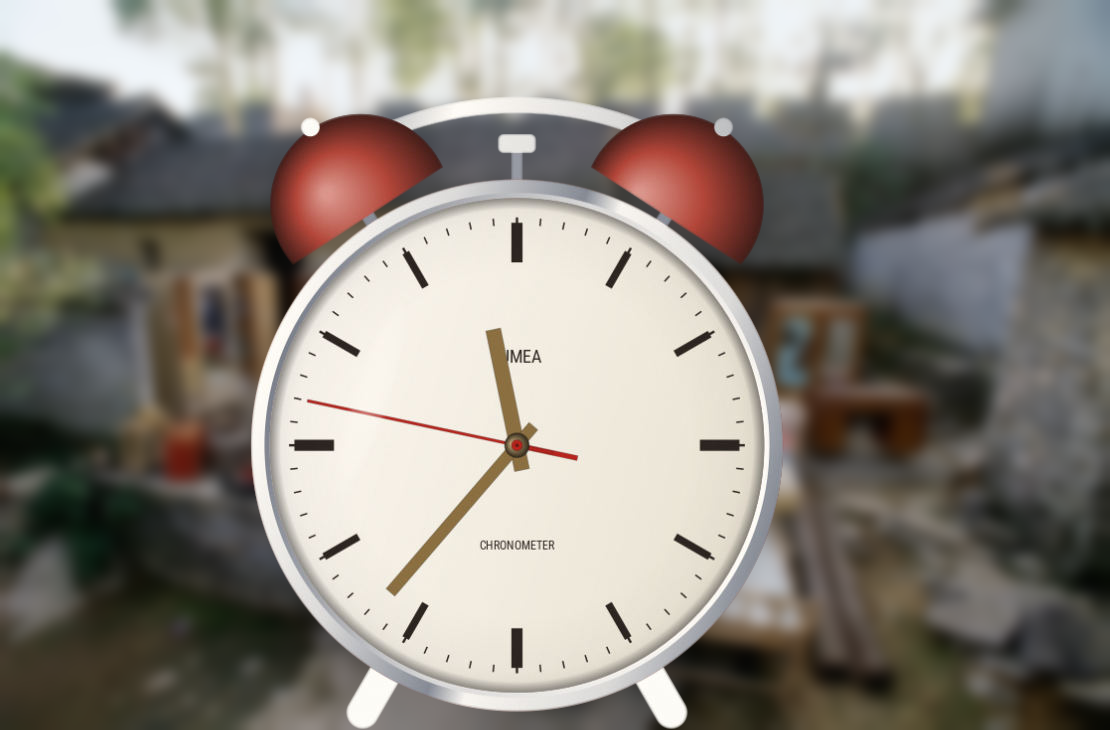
11:36:47
